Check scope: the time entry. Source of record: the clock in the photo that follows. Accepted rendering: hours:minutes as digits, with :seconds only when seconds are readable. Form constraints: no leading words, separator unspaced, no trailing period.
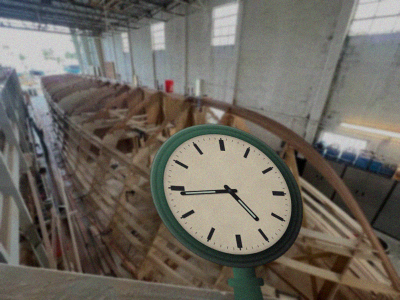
4:44
